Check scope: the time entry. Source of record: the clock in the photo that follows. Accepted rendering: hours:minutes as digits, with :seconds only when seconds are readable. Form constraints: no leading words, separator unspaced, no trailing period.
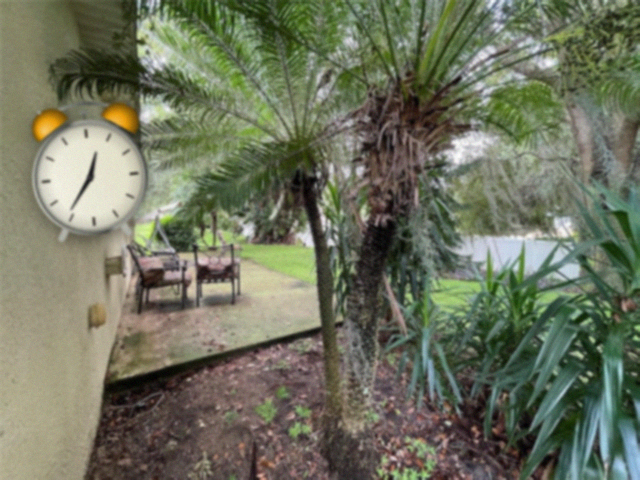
12:36
